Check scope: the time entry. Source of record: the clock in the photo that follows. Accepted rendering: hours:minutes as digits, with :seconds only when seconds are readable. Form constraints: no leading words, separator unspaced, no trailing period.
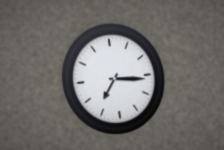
7:16
